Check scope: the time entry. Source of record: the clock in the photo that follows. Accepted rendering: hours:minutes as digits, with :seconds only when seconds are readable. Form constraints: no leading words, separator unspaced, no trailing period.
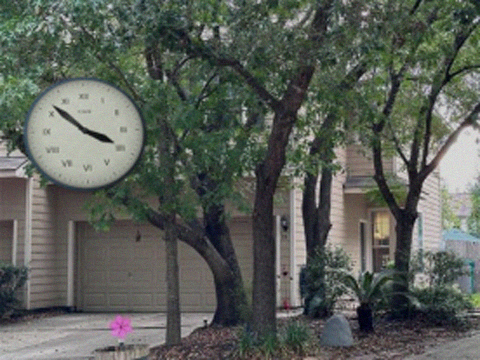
3:52
